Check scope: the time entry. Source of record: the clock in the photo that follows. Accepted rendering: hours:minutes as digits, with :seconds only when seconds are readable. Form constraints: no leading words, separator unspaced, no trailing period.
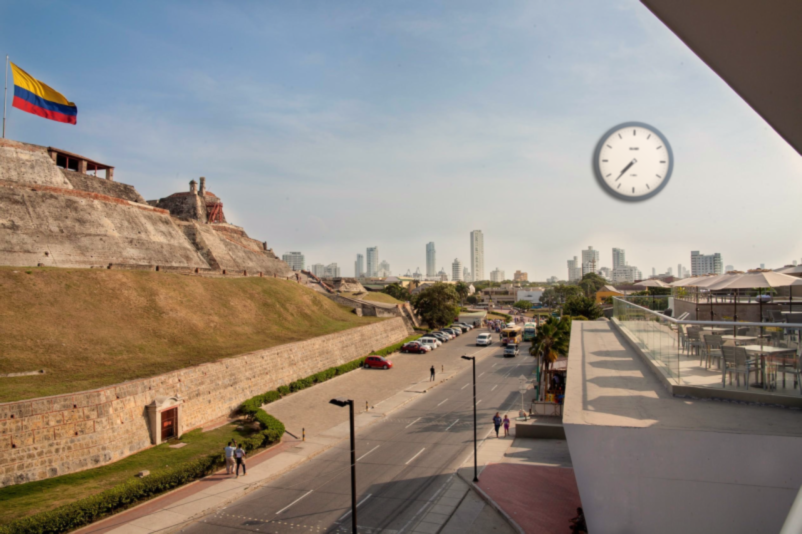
7:37
